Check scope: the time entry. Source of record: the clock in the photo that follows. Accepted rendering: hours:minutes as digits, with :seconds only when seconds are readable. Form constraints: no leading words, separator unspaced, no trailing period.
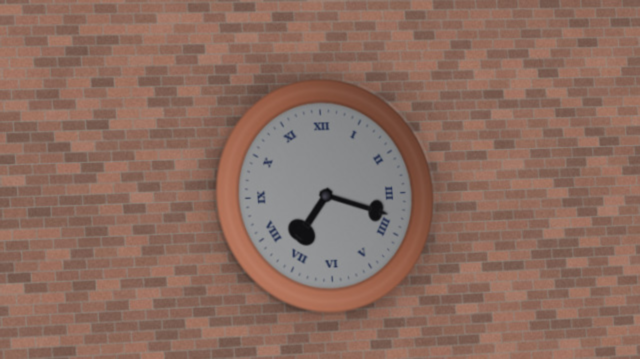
7:18
